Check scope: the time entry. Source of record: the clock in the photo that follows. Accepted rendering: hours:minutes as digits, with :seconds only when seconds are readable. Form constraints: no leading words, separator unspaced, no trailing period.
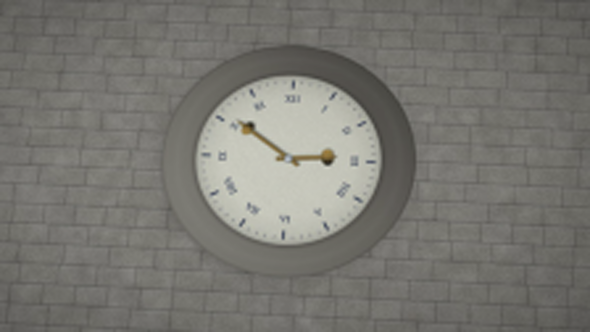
2:51
